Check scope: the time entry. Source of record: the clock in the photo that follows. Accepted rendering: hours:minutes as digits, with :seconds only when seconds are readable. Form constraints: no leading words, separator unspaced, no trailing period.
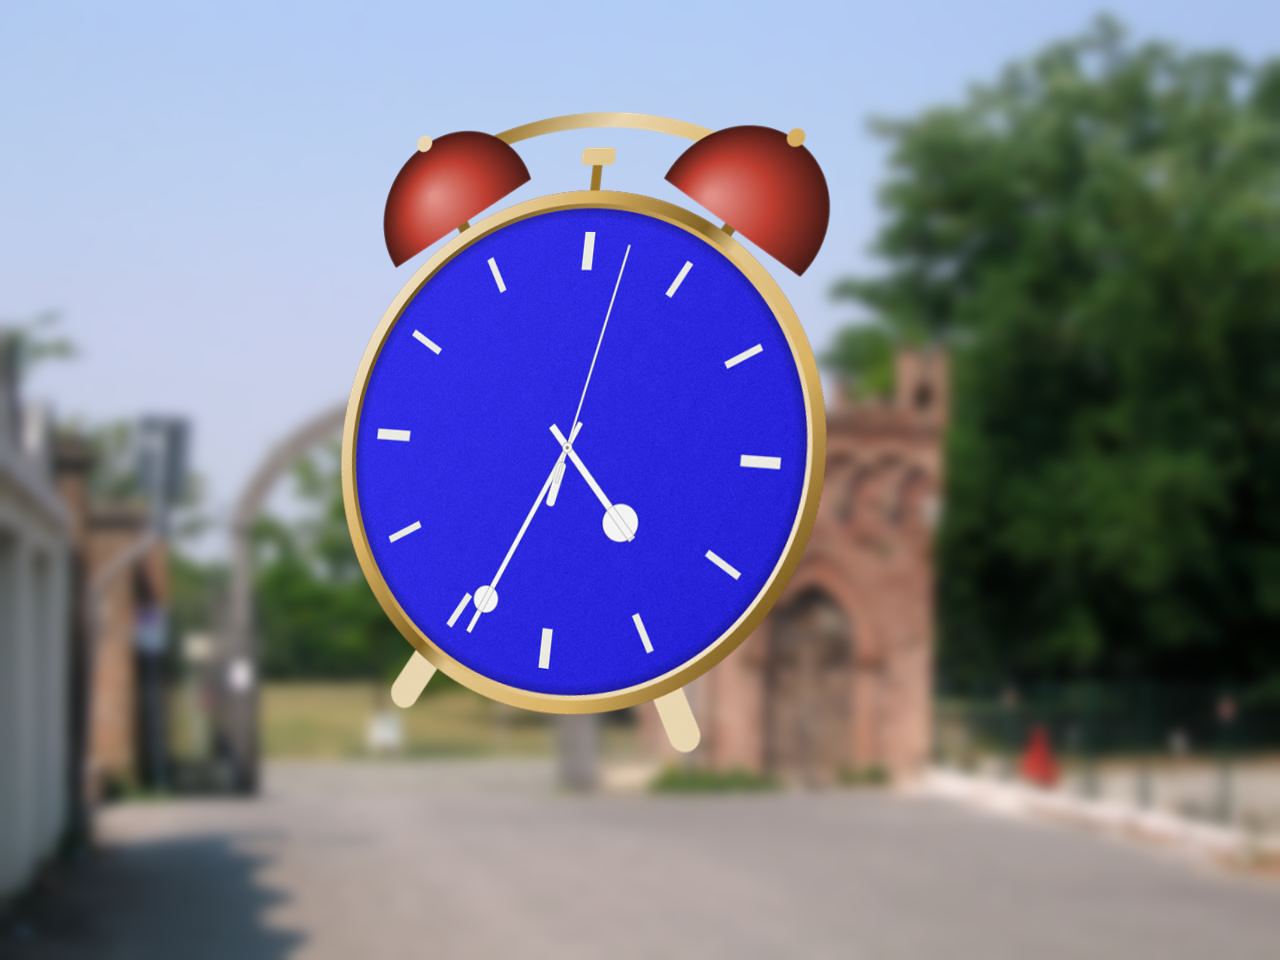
4:34:02
